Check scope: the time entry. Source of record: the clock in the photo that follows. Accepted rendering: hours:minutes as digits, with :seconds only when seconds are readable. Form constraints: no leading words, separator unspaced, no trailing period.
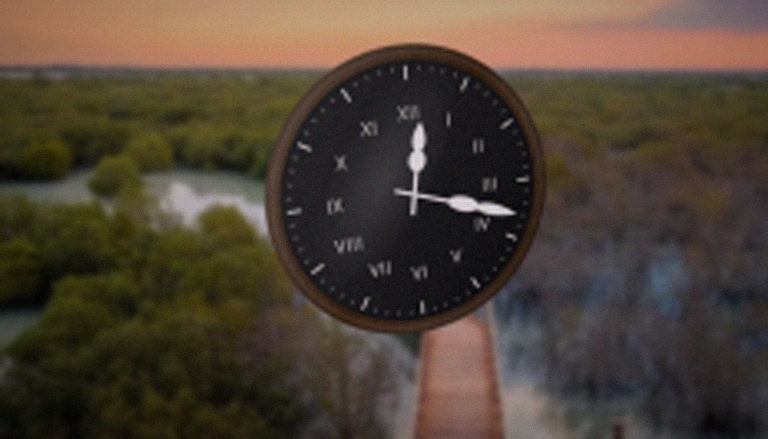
12:18
